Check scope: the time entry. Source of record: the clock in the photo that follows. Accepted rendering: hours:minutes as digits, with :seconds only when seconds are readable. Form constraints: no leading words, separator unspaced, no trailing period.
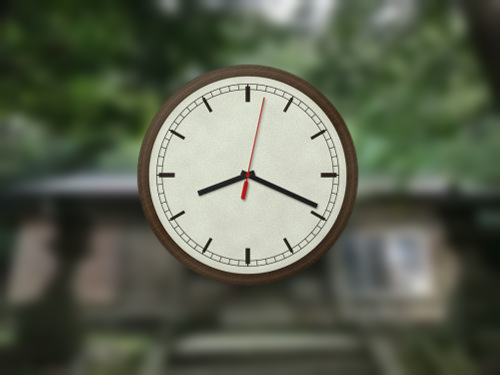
8:19:02
